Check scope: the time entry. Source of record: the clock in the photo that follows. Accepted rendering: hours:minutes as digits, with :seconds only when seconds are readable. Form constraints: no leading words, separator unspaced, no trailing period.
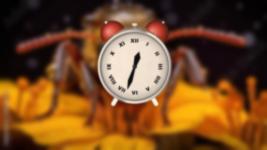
12:33
